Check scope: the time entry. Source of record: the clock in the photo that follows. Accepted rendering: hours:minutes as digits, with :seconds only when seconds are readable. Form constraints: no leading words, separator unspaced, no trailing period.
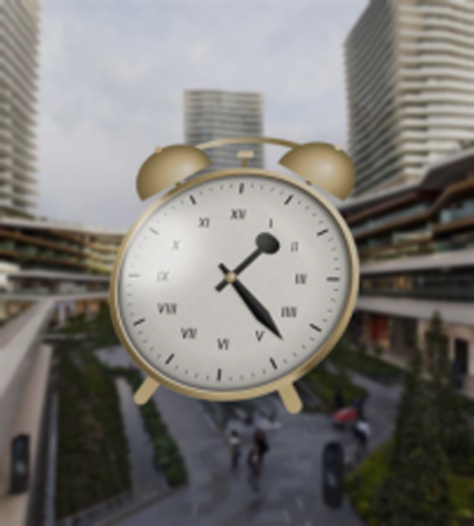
1:23
